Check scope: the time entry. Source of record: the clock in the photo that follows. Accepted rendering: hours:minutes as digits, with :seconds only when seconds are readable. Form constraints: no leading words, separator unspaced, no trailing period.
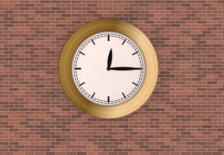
12:15
